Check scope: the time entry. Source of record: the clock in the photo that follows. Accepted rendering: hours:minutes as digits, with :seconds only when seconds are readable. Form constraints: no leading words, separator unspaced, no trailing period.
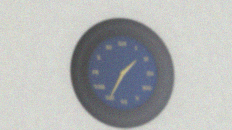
1:35
